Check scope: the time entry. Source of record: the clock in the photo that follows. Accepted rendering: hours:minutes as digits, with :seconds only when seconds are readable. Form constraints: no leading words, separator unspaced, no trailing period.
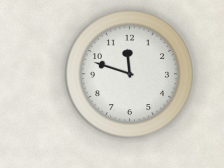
11:48
